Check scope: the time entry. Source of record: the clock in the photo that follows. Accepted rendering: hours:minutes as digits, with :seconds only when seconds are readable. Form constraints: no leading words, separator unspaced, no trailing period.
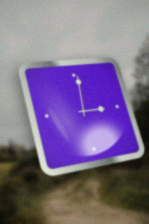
3:01
